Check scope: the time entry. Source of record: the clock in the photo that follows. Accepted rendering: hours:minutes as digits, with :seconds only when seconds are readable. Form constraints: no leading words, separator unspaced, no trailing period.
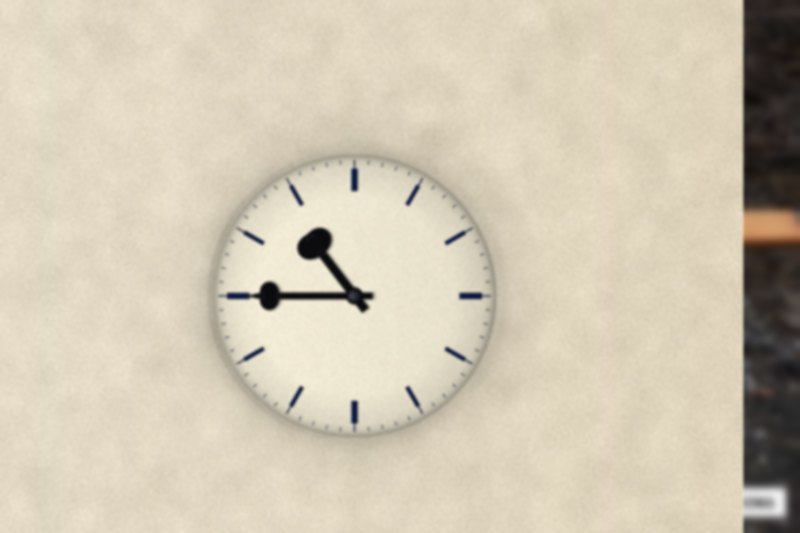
10:45
